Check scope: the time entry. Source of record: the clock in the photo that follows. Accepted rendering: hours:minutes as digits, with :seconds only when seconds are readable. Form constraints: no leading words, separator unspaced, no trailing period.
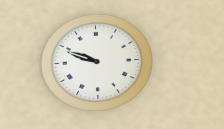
9:49
